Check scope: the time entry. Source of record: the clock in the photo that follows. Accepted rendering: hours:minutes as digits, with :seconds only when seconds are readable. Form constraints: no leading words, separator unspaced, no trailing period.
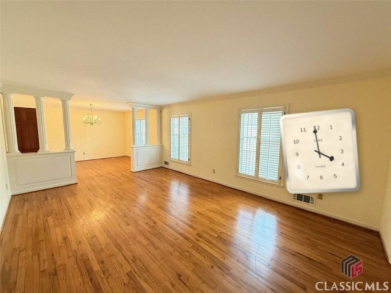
3:59
